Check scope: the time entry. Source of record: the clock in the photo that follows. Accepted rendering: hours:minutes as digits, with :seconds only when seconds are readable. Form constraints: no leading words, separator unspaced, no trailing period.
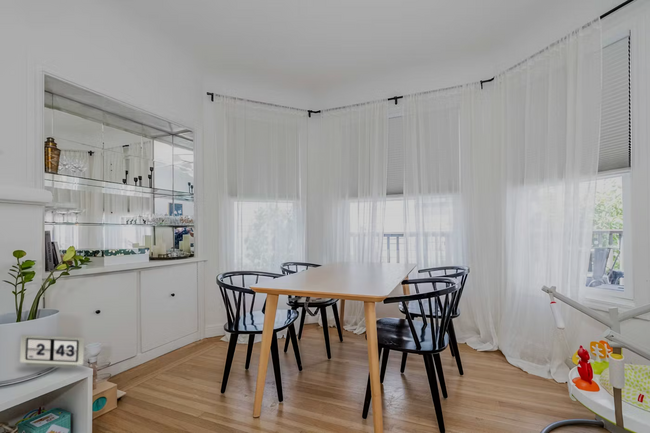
2:43
